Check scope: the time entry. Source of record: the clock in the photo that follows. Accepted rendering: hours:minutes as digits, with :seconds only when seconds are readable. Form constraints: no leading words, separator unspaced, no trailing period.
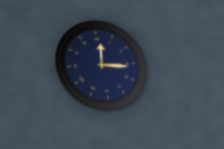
12:16
